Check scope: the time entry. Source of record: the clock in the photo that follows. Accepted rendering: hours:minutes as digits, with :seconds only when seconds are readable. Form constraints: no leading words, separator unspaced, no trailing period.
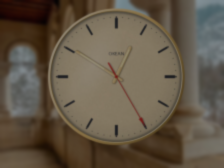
12:50:25
